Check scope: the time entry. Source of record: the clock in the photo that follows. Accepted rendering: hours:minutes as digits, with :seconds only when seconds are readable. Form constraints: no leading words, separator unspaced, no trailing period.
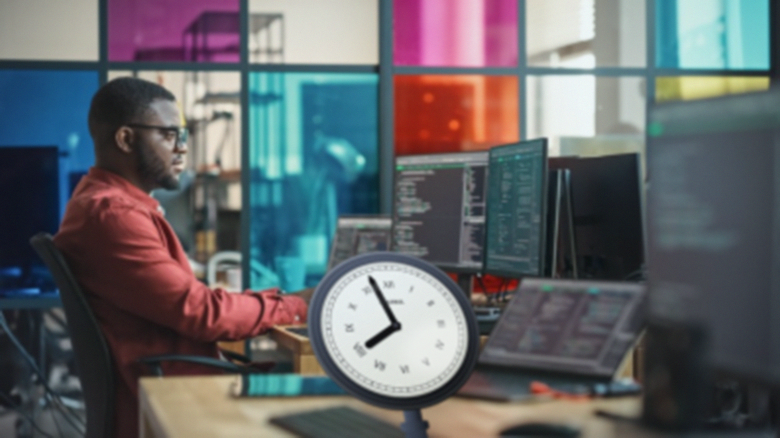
7:57
